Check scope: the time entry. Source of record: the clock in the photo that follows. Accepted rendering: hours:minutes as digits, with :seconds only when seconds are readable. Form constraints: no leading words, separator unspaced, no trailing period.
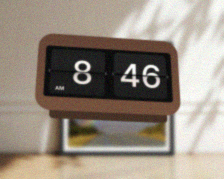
8:46
